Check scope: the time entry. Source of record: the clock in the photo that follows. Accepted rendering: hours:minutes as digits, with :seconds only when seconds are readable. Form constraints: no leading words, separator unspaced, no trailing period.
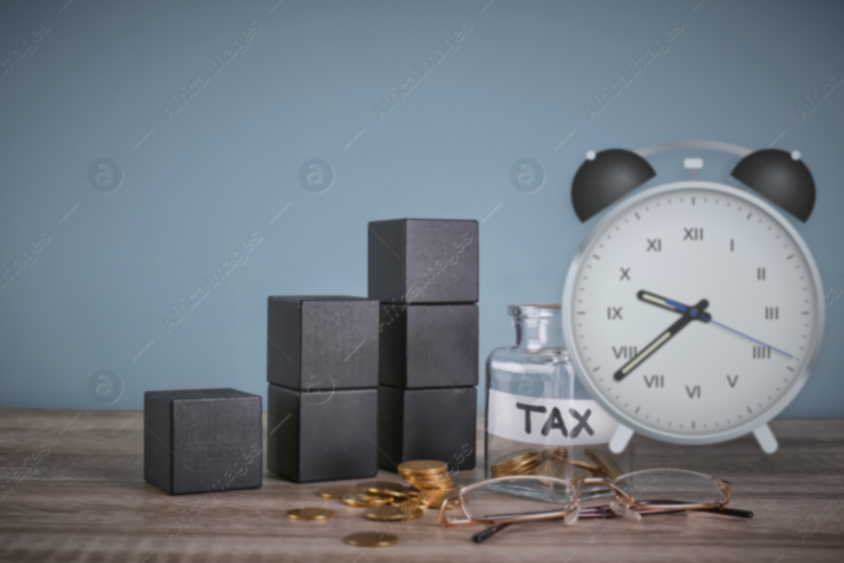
9:38:19
